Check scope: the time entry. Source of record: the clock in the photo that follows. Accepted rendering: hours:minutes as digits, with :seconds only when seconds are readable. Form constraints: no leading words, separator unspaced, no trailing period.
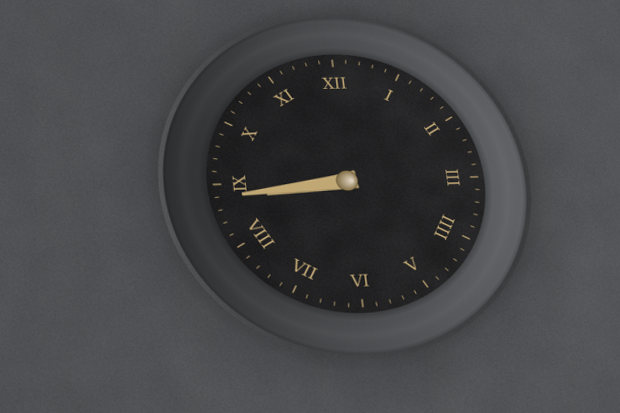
8:44
